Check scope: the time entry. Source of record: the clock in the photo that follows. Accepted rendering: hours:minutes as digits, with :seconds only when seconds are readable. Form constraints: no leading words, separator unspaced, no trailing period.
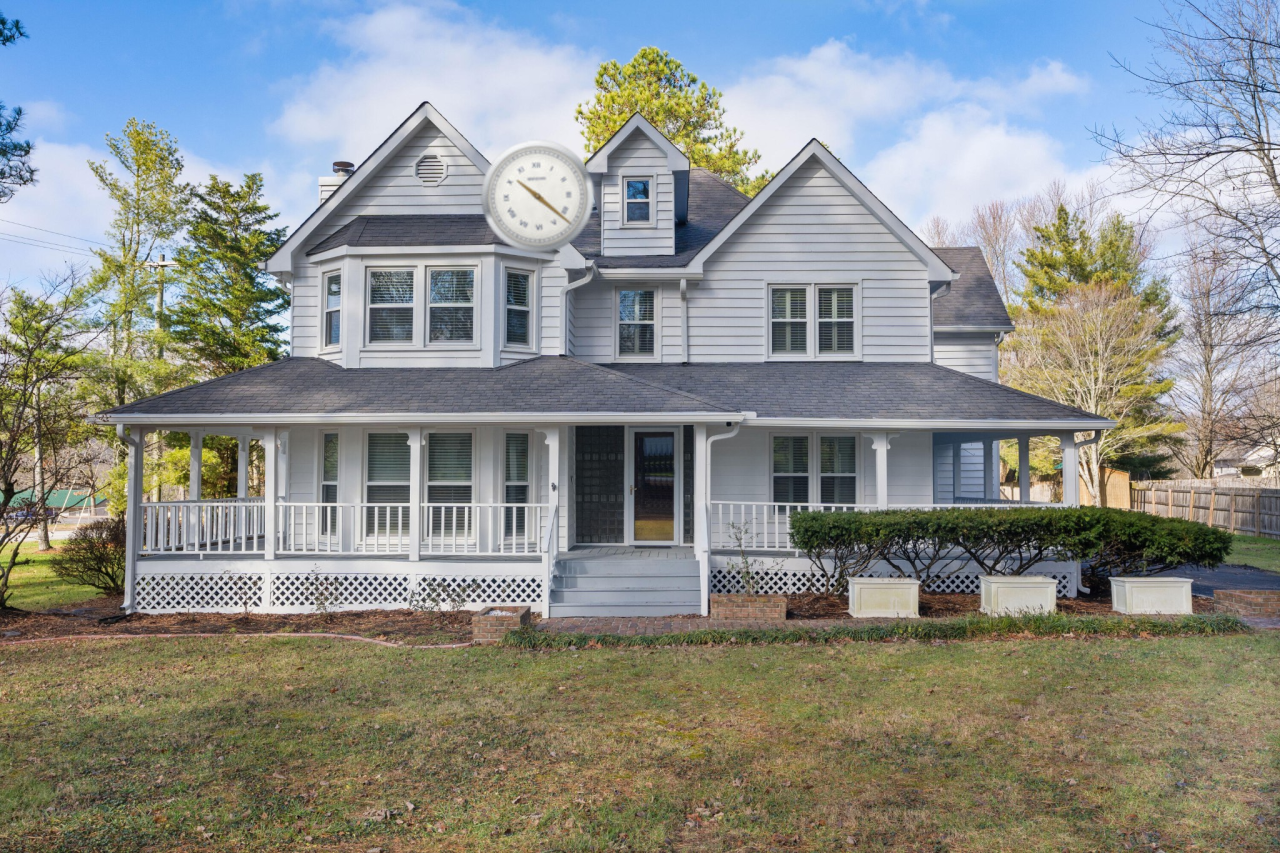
10:22
